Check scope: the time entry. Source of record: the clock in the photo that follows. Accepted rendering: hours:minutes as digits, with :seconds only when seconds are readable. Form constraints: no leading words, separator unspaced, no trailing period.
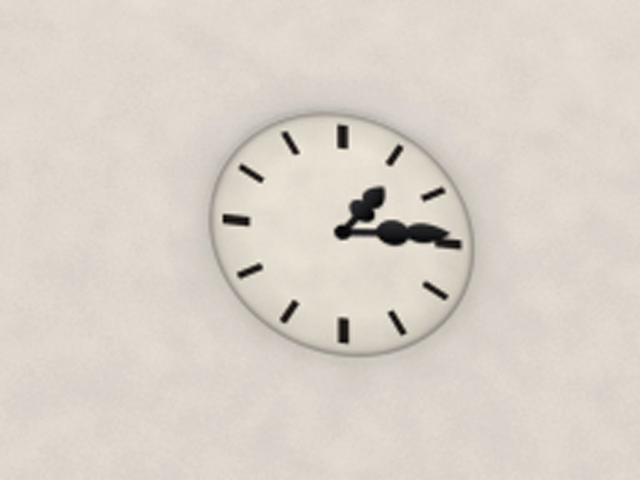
1:14
